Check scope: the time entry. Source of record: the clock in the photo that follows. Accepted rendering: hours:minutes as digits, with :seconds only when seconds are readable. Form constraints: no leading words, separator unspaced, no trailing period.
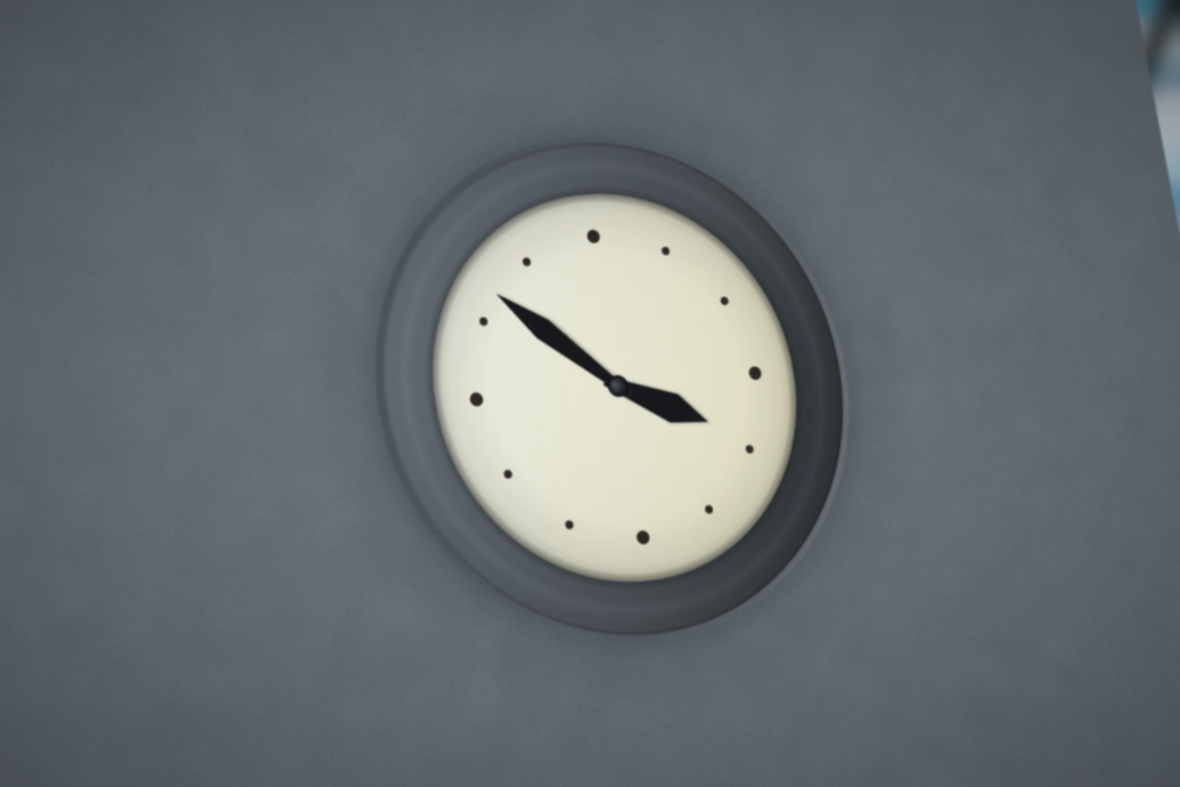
3:52
